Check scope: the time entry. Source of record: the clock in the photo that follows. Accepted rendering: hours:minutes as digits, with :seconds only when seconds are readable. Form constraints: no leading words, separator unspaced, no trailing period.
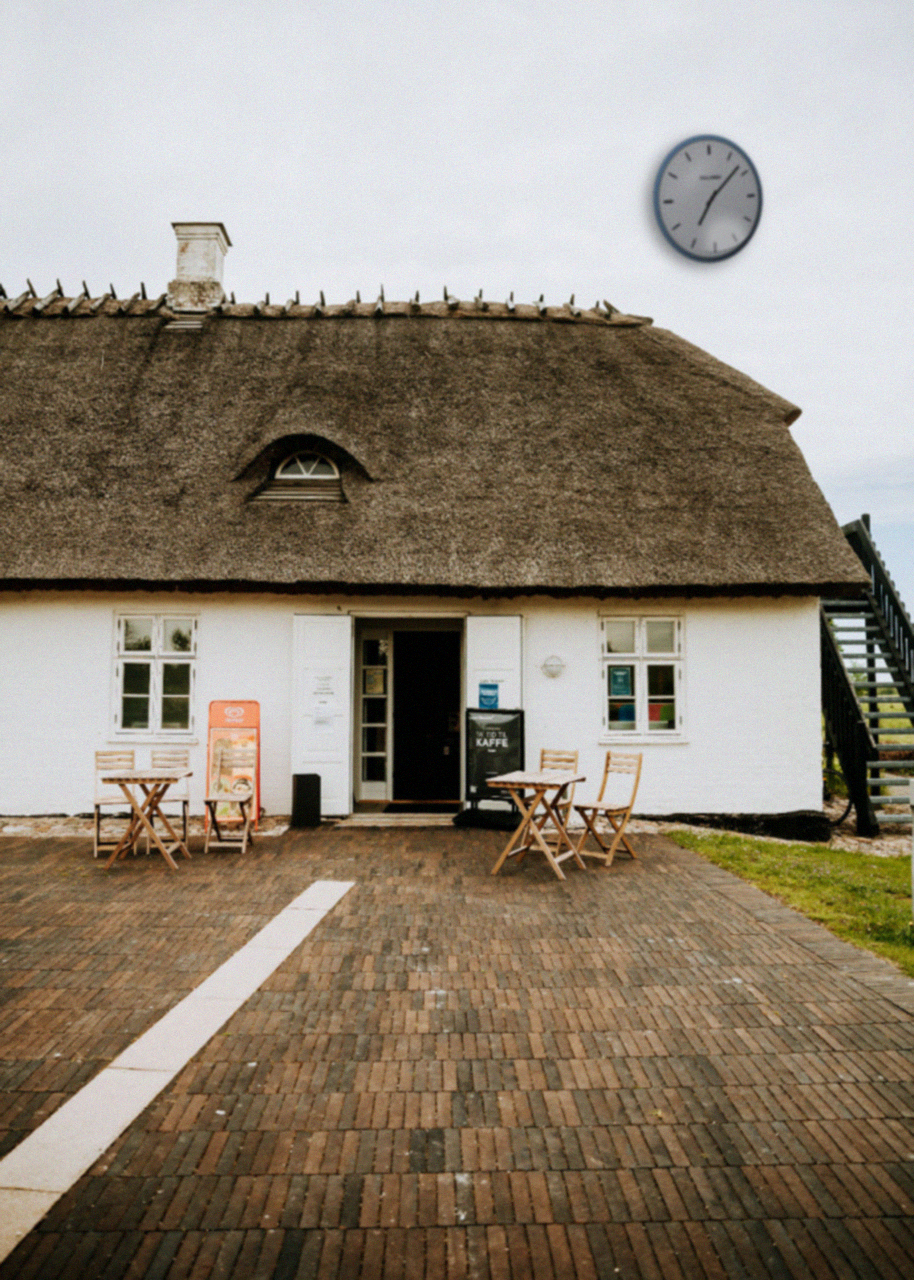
7:08
